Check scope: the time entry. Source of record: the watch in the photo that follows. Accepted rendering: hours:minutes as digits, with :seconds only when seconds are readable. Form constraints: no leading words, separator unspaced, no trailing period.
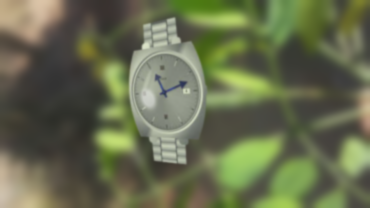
11:12
